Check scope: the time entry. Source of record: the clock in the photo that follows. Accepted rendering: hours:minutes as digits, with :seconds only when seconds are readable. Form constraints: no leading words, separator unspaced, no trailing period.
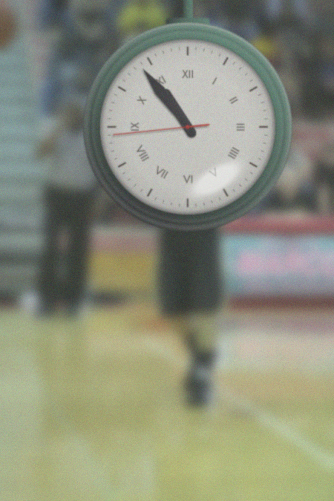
10:53:44
